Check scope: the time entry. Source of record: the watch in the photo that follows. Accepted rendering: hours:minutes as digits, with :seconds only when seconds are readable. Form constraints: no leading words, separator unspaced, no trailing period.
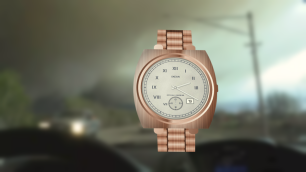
2:20
